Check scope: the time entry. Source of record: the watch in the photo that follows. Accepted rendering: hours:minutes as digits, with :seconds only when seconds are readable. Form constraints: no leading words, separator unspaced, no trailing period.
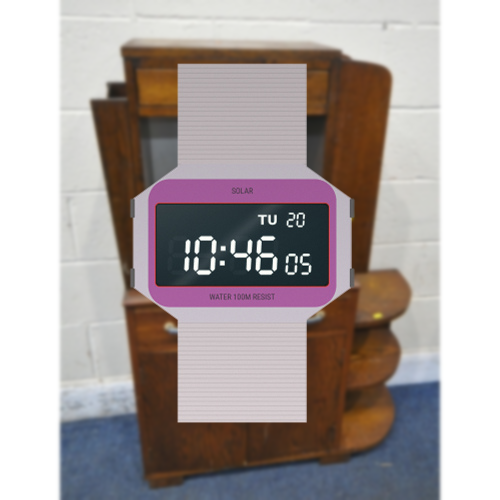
10:46:05
